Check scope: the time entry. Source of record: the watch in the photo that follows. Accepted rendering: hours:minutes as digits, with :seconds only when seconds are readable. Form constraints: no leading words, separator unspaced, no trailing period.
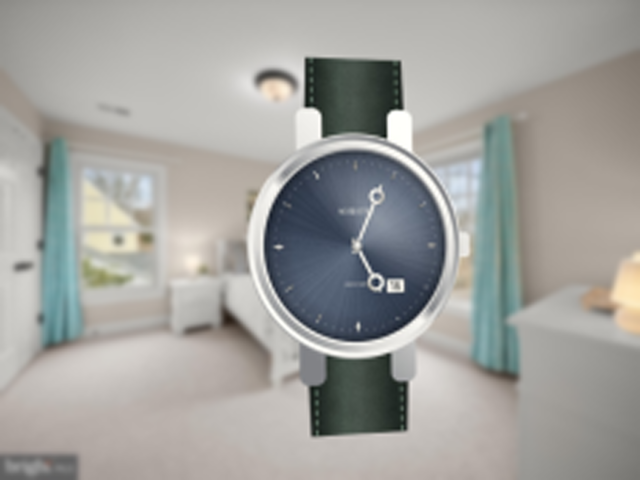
5:04
